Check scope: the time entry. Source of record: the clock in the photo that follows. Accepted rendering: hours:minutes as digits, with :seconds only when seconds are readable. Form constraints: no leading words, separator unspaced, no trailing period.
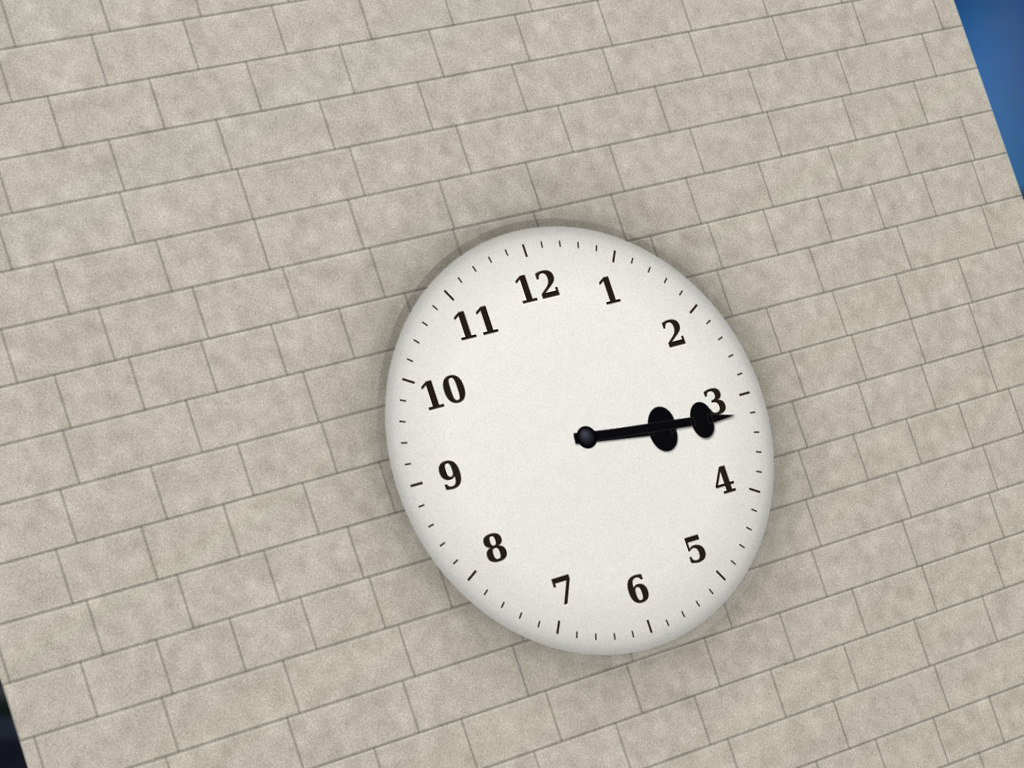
3:16
